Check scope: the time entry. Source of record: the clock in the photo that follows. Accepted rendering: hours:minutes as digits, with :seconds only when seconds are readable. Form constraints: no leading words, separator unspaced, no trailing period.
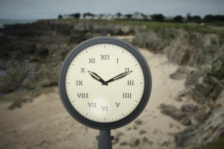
10:11
